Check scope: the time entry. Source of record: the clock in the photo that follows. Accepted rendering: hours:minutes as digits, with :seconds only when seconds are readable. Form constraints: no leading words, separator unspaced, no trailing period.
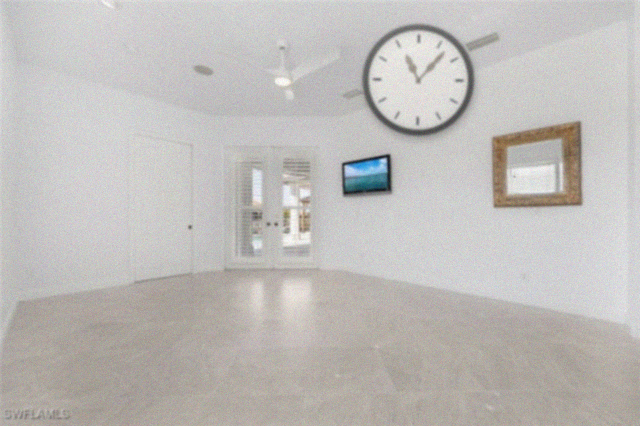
11:07
